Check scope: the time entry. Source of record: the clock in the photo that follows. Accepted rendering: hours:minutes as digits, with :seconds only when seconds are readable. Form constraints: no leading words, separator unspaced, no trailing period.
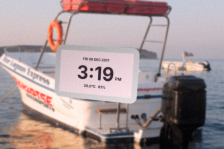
3:19
